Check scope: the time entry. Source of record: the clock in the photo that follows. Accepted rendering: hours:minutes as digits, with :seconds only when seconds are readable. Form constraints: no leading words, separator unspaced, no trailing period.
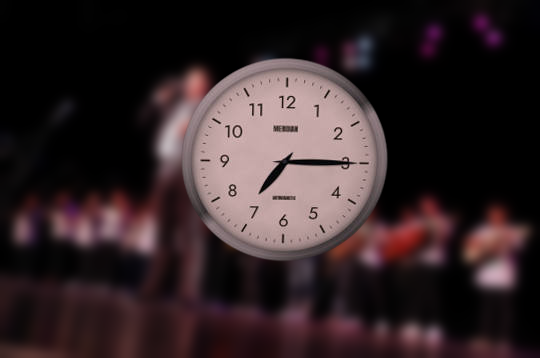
7:15
